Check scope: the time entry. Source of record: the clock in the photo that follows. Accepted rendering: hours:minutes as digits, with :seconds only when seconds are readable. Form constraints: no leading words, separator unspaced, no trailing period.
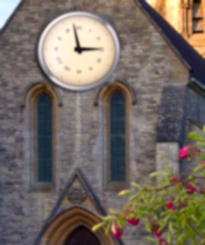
2:58
